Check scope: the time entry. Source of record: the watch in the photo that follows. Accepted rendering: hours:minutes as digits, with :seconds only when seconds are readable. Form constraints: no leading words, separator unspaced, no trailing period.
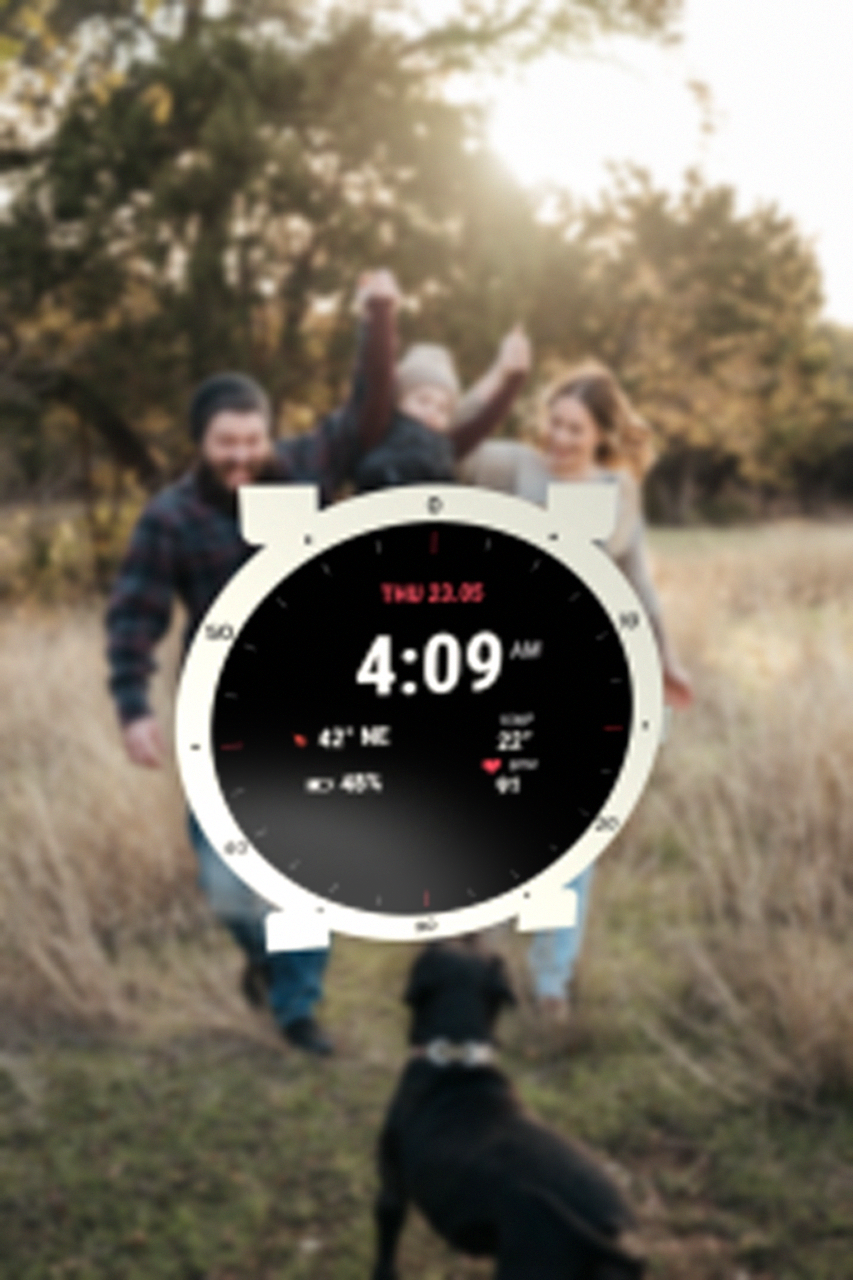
4:09
